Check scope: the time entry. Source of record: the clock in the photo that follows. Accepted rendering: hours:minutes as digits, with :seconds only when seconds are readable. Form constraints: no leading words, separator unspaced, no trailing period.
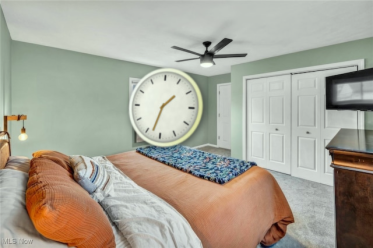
1:33
